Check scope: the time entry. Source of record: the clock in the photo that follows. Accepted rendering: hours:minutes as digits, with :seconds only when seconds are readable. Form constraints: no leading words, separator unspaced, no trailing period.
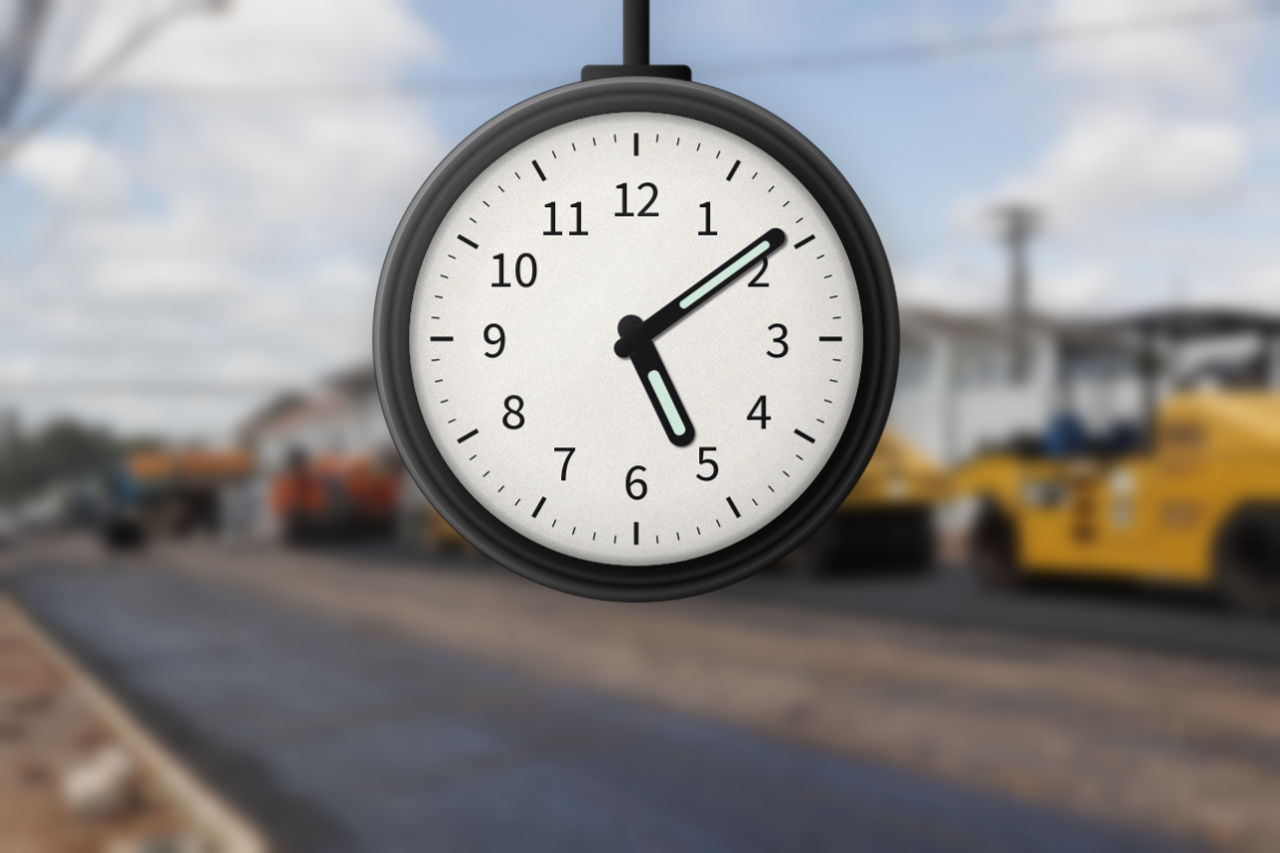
5:09
